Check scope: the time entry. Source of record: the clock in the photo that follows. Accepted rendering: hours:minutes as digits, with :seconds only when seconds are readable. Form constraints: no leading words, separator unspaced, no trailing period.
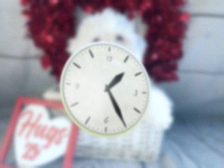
1:25
